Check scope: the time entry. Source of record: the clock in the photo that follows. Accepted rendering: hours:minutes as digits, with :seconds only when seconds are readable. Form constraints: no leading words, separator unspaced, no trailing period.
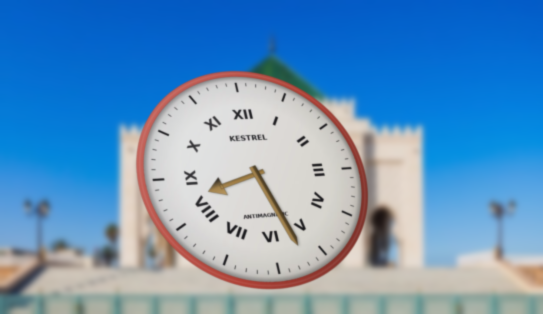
8:27
